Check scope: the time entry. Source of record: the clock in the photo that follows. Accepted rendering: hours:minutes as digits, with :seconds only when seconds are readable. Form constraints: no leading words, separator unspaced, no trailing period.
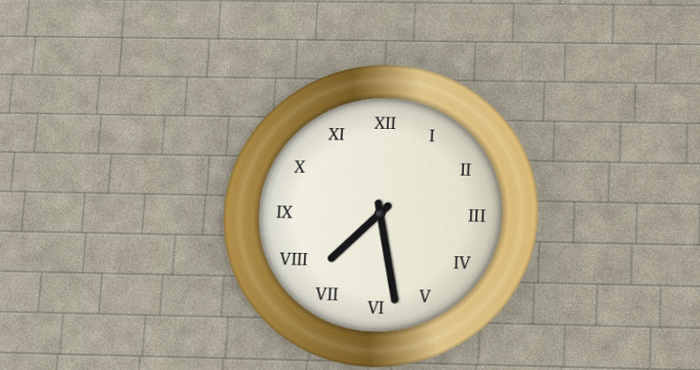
7:28
